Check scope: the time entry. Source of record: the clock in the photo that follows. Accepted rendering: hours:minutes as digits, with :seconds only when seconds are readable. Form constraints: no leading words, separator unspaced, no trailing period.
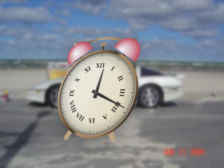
12:19
